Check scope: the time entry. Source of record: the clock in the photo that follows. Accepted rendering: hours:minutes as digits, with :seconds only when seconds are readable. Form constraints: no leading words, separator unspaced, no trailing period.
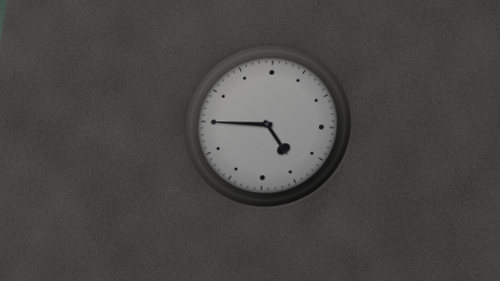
4:45
